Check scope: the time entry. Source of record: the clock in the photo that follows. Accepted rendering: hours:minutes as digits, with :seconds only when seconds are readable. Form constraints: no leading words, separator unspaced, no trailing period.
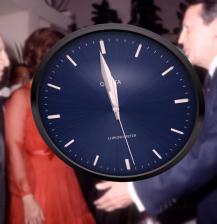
11:59:29
